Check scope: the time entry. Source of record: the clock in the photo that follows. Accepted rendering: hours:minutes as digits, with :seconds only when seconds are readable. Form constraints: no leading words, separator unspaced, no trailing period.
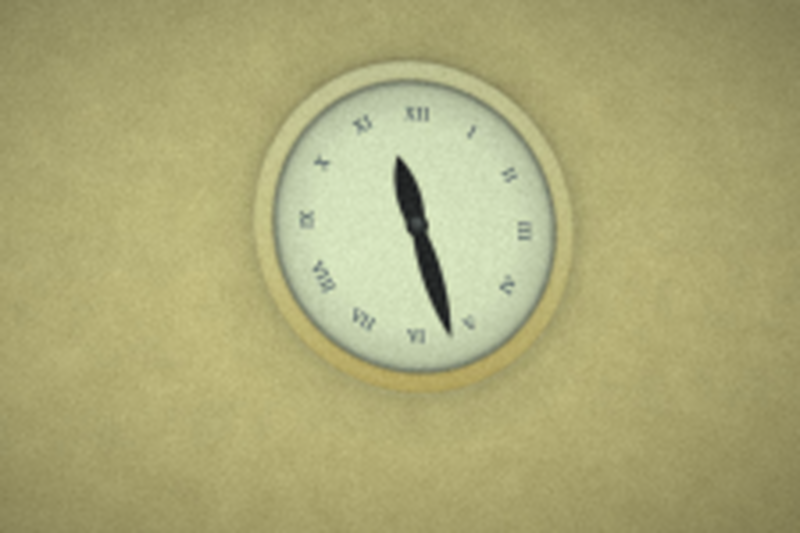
11:27
